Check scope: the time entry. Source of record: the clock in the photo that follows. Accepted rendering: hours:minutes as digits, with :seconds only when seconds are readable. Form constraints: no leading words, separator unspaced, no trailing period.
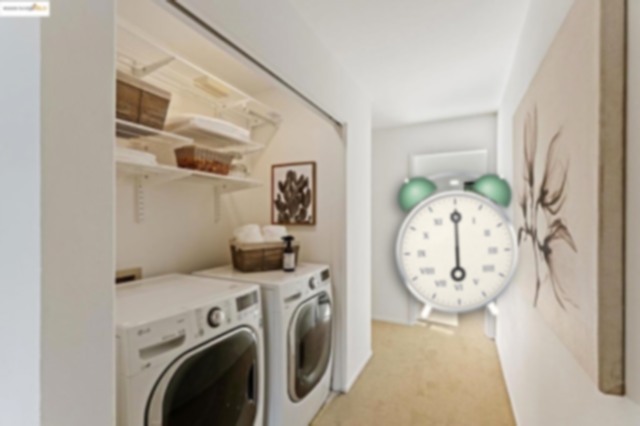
6:00
